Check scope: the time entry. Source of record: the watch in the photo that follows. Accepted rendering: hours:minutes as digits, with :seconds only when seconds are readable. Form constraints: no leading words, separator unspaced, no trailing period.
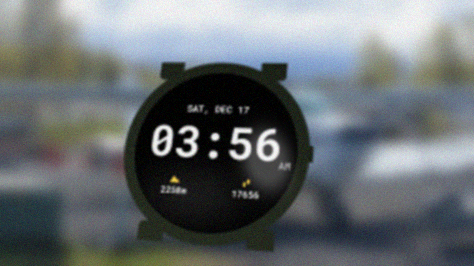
3:56
